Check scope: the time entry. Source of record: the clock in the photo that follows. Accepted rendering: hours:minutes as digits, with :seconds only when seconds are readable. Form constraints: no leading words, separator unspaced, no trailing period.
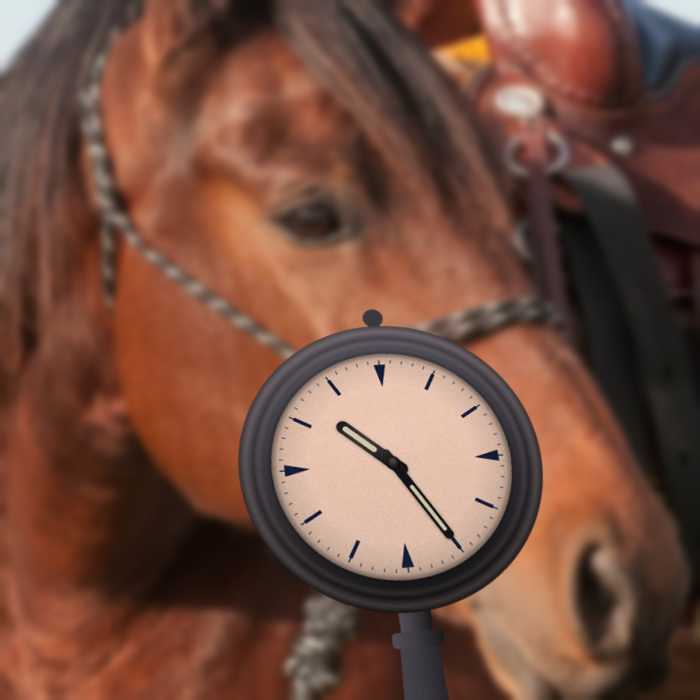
10:25
